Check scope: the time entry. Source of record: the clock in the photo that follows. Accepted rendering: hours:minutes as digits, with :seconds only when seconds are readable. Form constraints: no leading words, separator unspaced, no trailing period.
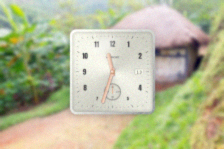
11:33
